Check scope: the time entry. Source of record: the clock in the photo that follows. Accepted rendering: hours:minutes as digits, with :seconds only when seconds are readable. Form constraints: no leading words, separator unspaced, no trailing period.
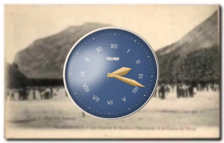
2:18
